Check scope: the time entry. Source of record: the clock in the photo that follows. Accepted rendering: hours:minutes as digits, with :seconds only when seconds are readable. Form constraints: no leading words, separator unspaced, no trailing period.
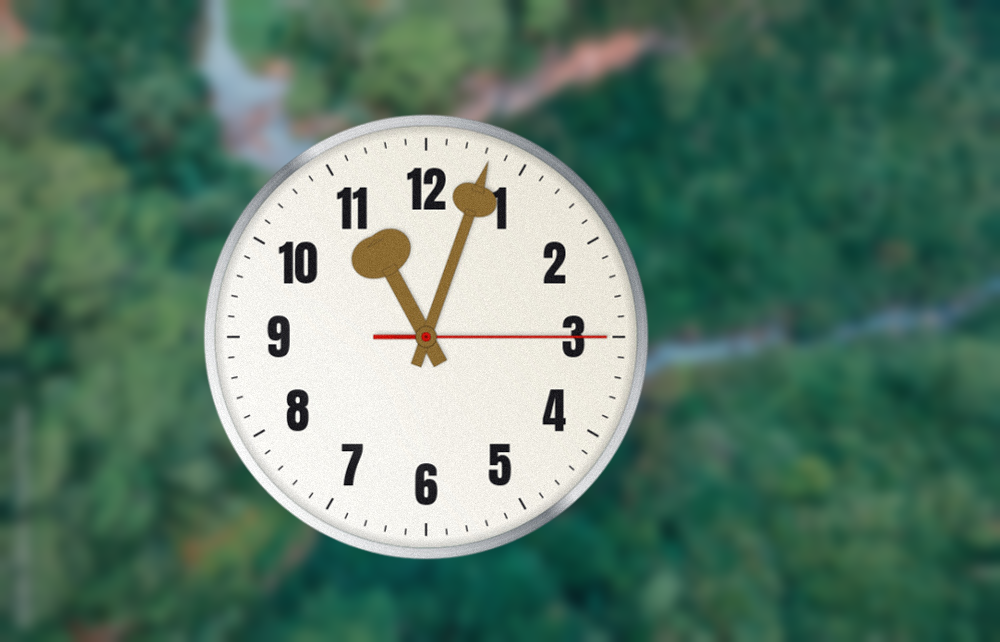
11:03:15
